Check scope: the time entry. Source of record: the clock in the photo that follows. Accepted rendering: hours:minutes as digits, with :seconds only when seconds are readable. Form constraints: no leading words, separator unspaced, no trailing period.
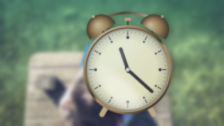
11:22
